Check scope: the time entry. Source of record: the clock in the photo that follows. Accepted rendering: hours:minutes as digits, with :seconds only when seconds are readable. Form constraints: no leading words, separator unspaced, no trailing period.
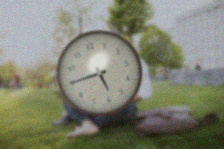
5:45
